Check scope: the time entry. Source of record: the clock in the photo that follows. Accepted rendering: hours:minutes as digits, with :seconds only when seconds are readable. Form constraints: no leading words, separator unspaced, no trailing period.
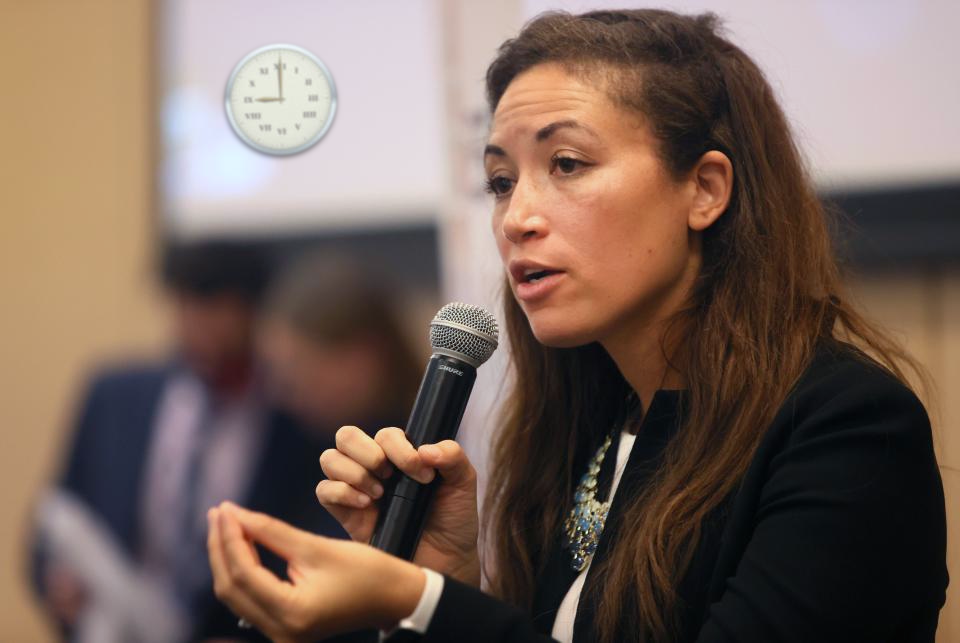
9:00
